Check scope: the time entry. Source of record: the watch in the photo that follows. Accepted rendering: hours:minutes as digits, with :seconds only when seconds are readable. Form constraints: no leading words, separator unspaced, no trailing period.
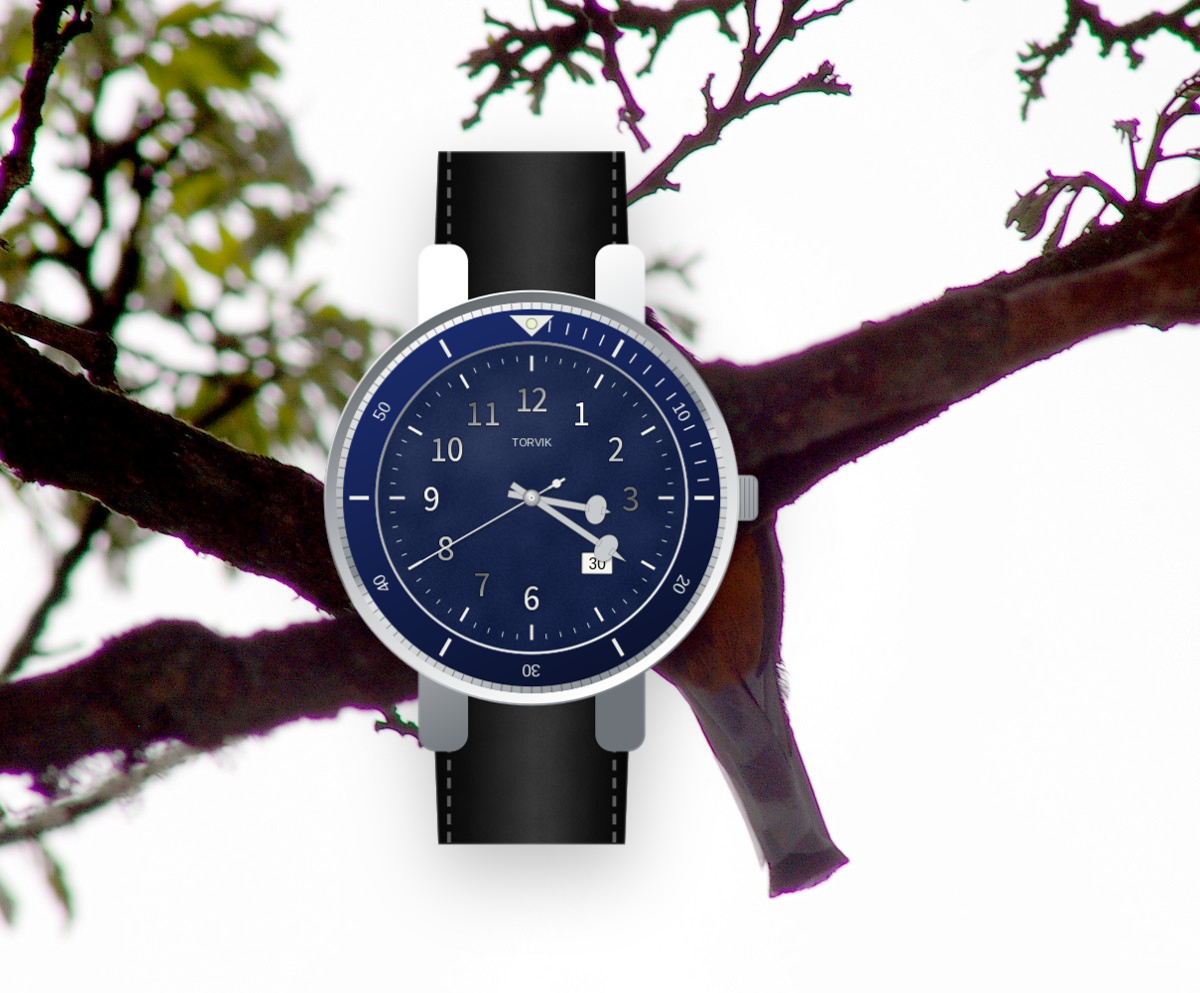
3:20:40
